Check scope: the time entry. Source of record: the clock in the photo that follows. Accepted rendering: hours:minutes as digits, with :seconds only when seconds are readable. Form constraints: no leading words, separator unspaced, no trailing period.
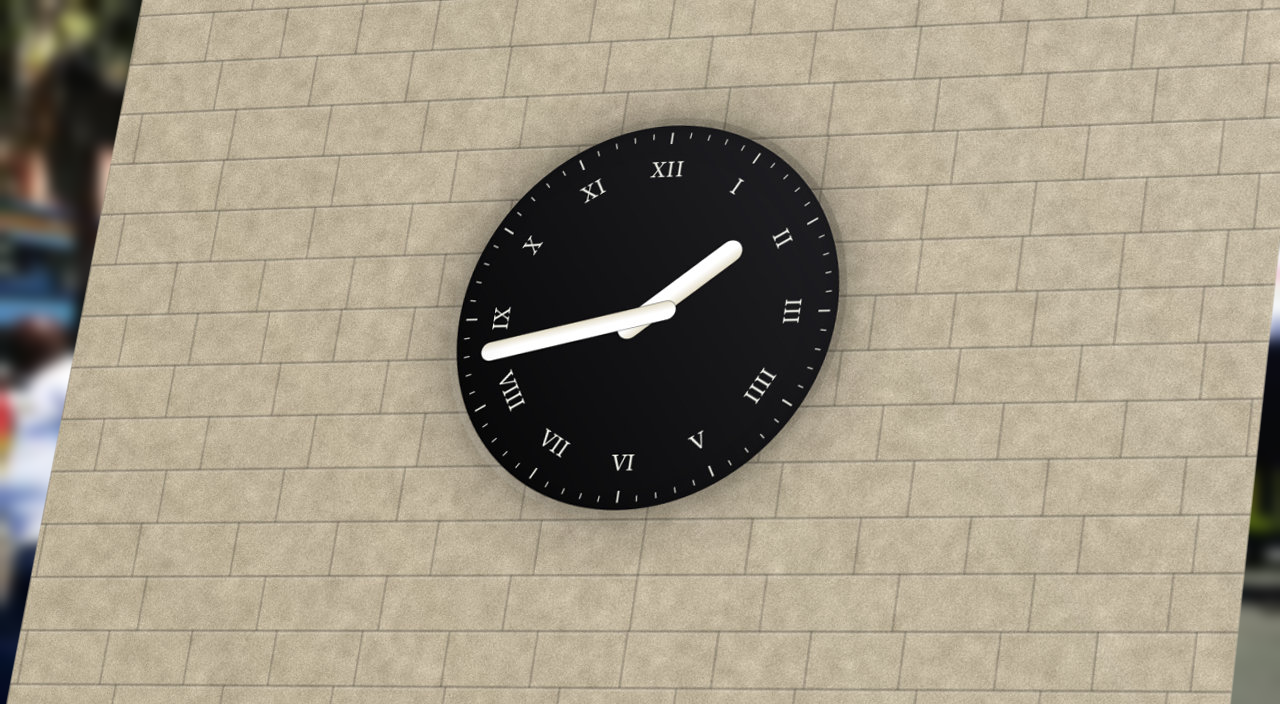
1:43
